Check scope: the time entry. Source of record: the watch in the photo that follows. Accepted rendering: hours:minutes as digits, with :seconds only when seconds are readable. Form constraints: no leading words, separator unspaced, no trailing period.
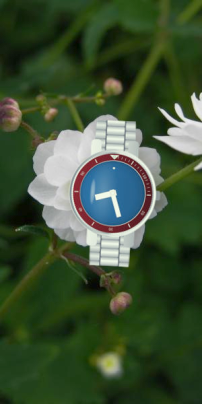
8:27
